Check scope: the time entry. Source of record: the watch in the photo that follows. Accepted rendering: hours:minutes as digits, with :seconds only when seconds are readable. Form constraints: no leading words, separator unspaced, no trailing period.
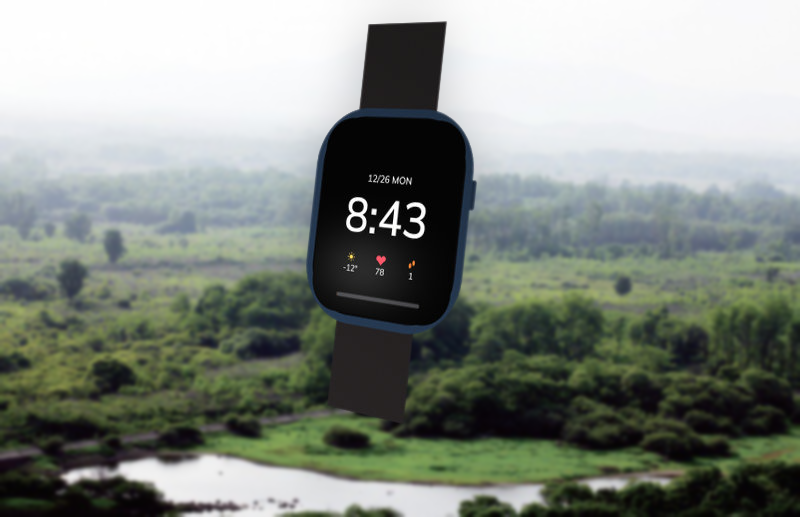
8:43
